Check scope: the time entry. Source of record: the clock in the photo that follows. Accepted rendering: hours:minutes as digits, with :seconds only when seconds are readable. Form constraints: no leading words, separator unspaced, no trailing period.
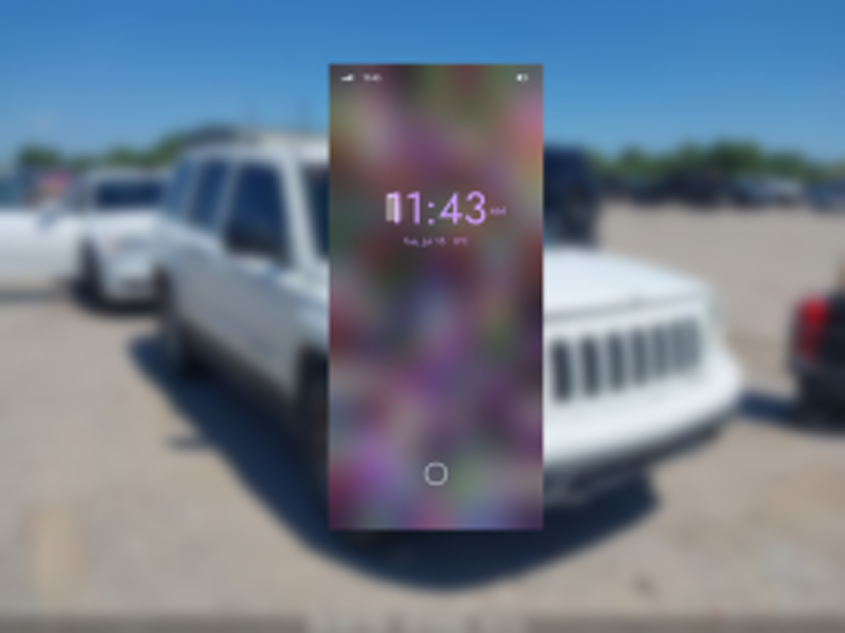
11:43
